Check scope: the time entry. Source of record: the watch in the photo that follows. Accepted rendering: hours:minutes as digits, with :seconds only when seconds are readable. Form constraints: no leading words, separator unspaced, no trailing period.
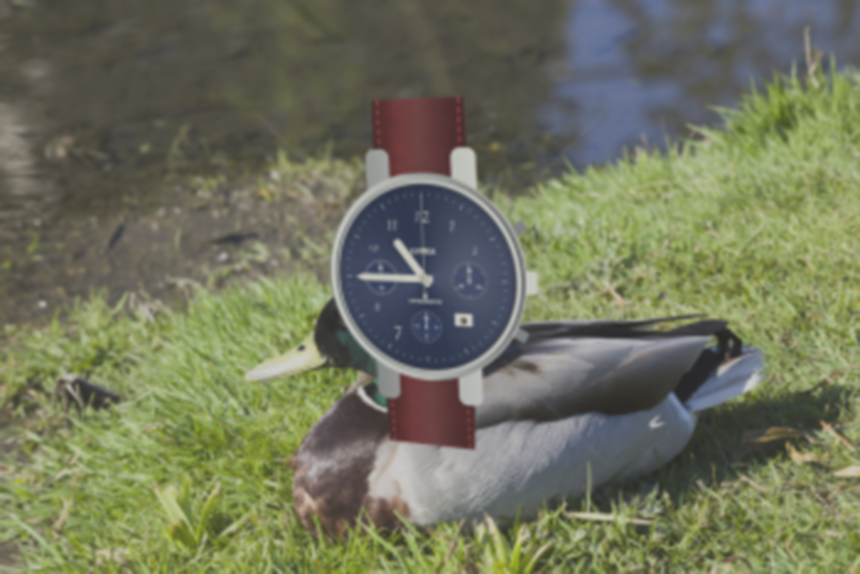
10:45
